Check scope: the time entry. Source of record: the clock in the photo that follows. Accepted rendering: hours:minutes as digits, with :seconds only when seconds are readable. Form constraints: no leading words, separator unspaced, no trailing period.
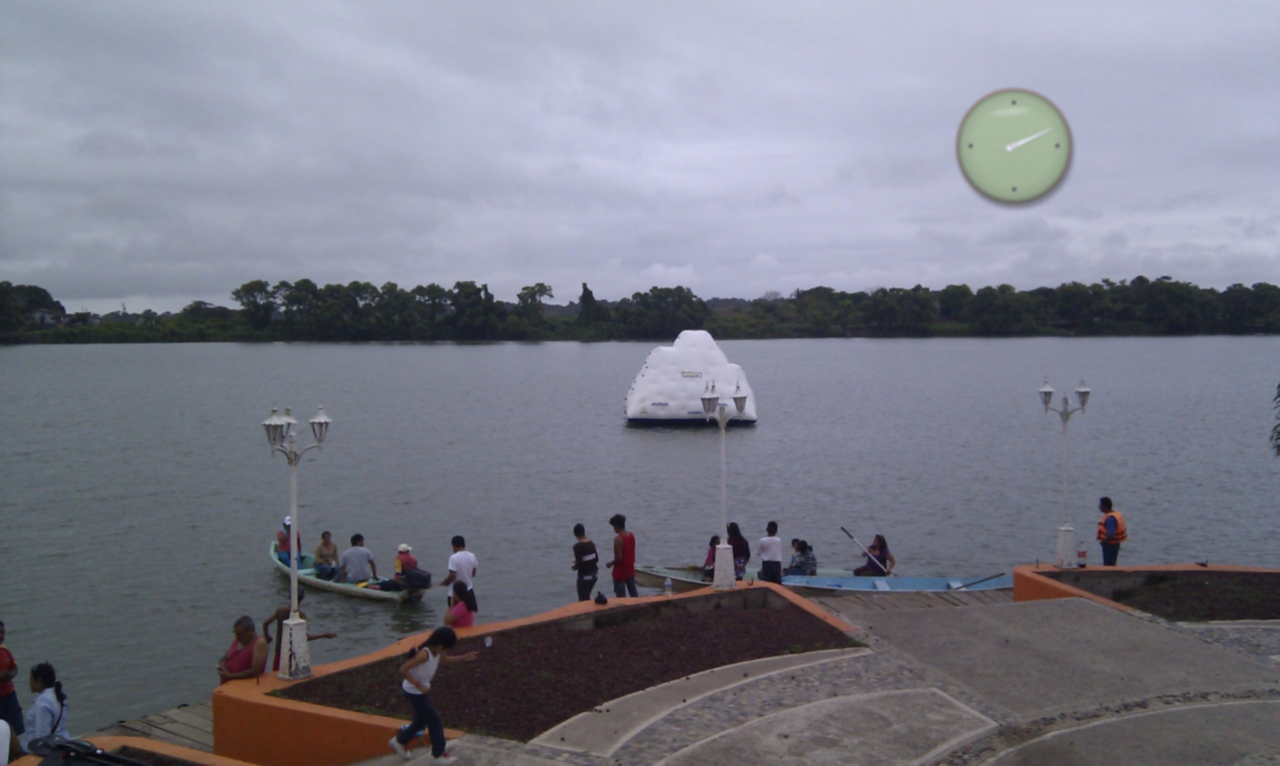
2:11
